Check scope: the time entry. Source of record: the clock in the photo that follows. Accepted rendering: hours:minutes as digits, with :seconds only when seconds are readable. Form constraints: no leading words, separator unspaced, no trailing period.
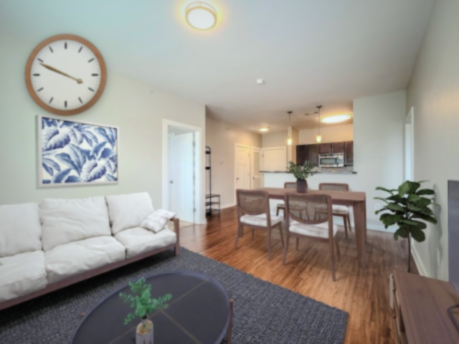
3:49
